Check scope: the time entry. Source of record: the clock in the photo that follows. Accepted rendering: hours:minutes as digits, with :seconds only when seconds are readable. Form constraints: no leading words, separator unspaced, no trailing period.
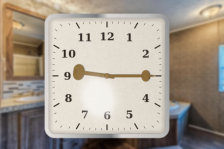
9:15
